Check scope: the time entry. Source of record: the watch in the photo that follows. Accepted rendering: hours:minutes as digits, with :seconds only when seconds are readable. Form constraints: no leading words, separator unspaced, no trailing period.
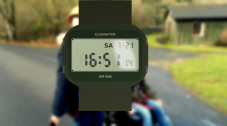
16:51:14
